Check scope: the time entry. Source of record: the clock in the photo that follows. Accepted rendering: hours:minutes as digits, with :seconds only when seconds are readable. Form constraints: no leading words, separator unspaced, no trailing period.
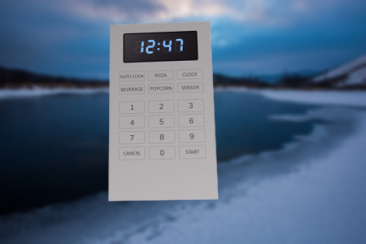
12:47
